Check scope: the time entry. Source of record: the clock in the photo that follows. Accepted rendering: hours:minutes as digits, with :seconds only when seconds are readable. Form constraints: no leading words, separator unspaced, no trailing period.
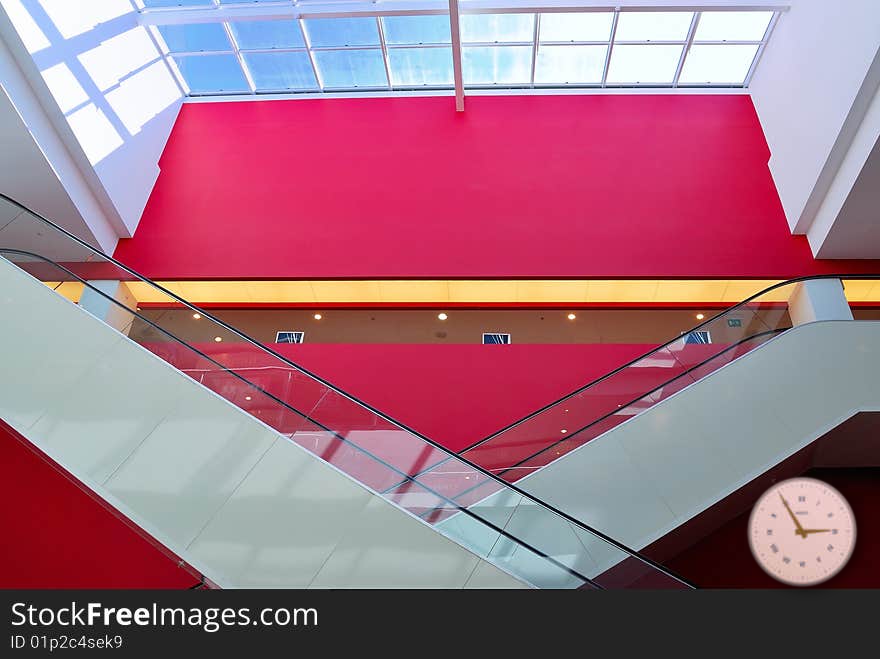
2:55
